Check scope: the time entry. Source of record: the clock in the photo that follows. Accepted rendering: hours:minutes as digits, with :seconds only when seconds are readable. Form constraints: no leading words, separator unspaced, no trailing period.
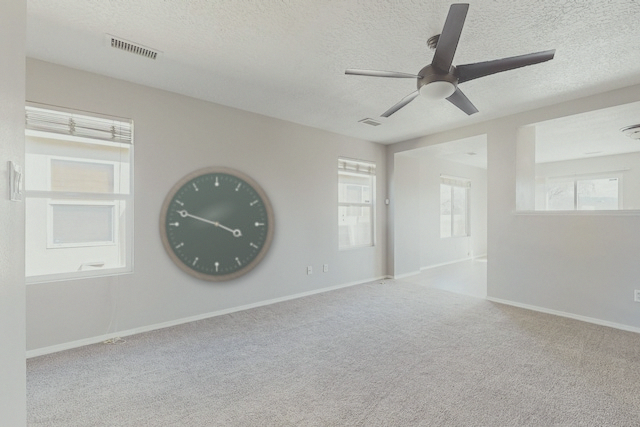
3:48
